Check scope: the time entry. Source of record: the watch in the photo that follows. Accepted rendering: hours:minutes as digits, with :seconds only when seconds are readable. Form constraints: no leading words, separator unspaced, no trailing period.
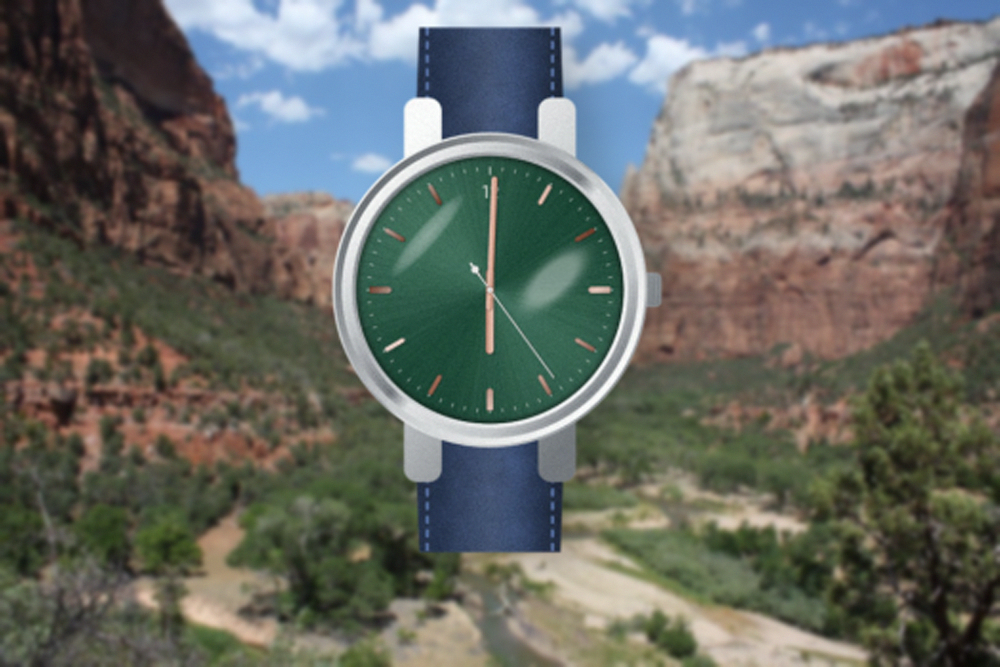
6:00:24
